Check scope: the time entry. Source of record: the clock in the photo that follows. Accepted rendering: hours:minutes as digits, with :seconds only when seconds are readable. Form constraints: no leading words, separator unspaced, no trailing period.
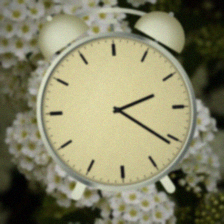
2:21
